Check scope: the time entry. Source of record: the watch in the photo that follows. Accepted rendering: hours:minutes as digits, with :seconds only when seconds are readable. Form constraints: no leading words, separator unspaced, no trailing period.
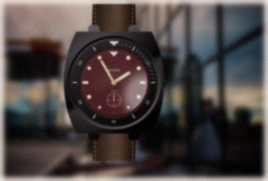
1:55
